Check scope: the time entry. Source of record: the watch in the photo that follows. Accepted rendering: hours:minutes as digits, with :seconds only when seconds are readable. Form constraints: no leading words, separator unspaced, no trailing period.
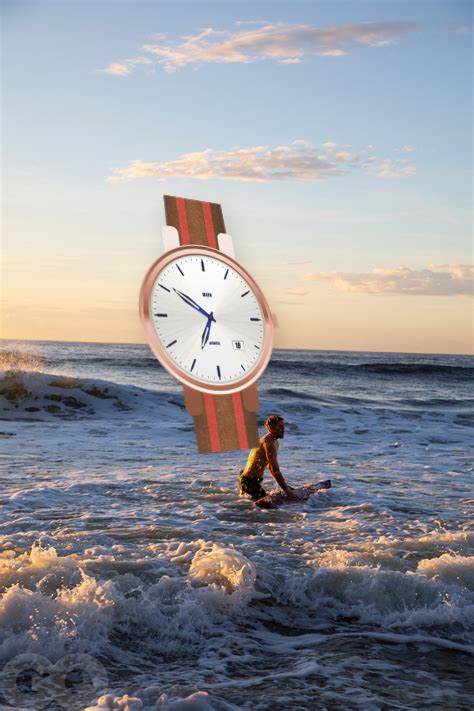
6:51
